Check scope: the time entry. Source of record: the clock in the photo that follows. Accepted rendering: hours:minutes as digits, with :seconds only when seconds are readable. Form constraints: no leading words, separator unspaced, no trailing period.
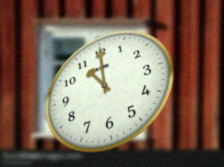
11:00
